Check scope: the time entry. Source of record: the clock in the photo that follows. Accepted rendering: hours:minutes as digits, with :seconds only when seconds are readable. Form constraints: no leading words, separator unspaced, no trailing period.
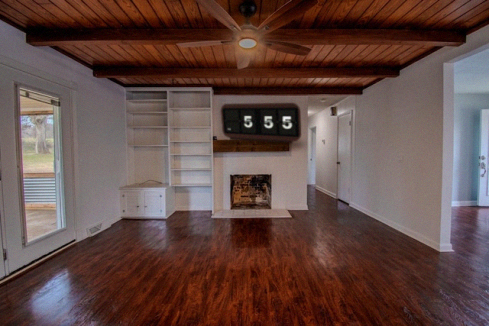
5:55
